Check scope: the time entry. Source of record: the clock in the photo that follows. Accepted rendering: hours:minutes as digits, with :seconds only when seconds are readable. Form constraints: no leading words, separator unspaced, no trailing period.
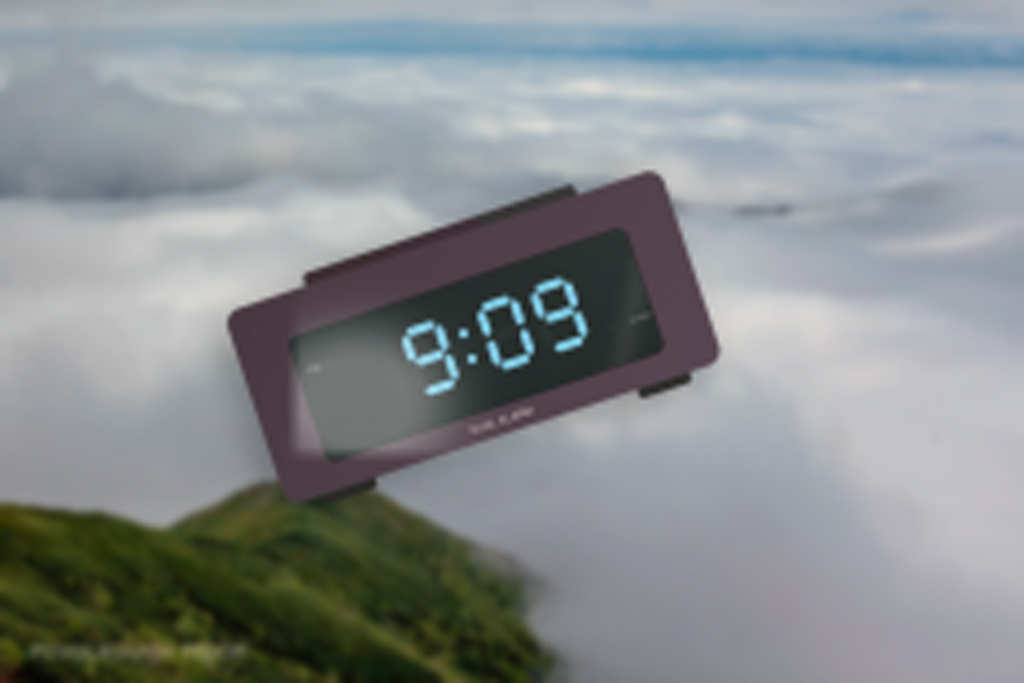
9:09
